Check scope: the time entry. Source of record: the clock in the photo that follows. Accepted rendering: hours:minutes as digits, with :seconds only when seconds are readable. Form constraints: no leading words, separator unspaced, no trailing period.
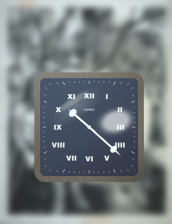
10:22
